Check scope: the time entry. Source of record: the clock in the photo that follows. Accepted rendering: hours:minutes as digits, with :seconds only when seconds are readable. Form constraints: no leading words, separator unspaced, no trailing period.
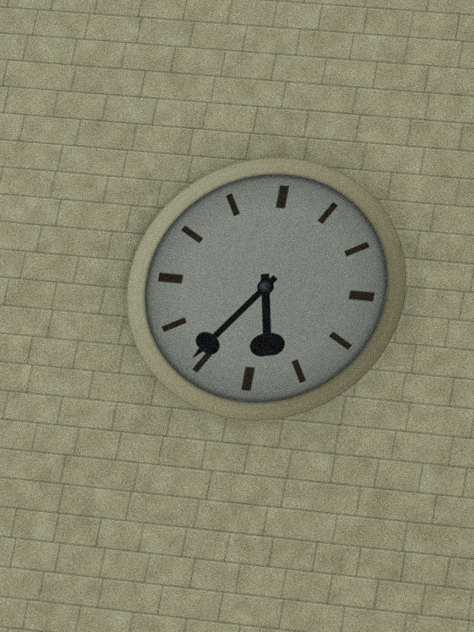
5:36
